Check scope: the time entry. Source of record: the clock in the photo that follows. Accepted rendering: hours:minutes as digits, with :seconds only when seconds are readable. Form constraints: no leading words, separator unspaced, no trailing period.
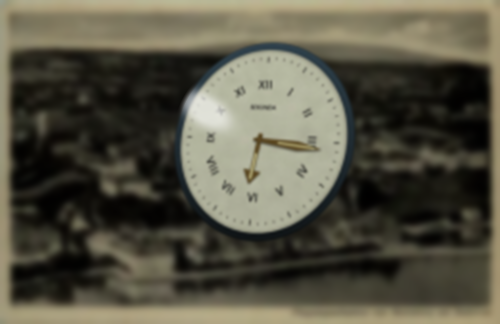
6:16
